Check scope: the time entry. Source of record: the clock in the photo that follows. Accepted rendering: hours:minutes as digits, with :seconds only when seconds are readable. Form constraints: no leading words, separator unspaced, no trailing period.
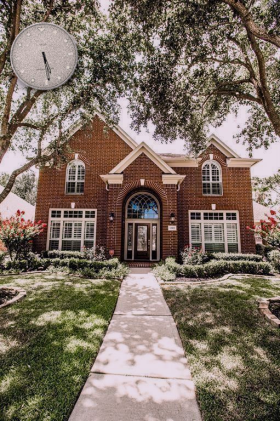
5:29
